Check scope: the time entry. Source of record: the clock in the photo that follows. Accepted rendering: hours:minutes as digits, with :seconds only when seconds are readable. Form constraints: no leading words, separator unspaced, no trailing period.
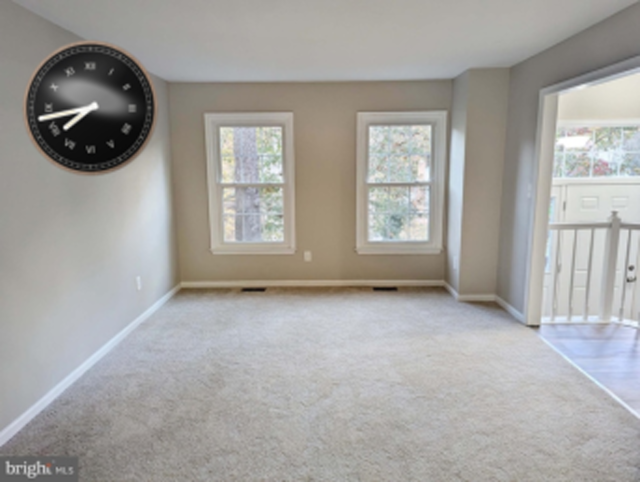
7:43
